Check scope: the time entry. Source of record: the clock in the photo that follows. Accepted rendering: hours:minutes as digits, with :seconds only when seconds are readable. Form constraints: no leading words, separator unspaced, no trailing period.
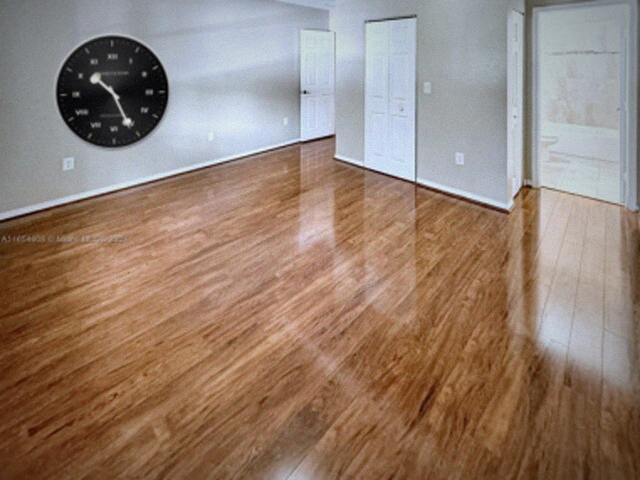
10:26
